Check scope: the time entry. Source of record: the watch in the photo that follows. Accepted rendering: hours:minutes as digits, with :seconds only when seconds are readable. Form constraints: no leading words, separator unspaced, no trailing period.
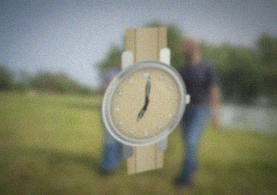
7:01
